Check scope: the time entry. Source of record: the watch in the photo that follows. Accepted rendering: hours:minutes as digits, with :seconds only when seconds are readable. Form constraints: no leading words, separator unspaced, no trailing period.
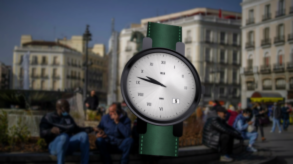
9:47
